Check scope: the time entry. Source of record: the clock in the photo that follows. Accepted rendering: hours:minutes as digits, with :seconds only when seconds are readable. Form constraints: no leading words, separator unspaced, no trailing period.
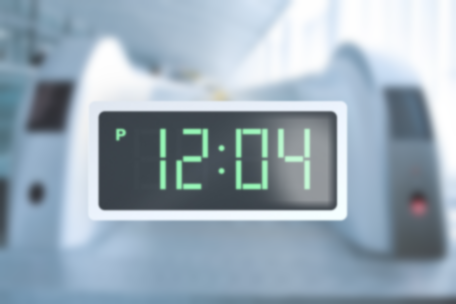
12:04
